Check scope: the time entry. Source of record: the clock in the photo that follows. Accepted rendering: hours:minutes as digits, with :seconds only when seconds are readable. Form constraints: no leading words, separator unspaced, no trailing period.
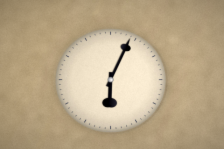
6:04
